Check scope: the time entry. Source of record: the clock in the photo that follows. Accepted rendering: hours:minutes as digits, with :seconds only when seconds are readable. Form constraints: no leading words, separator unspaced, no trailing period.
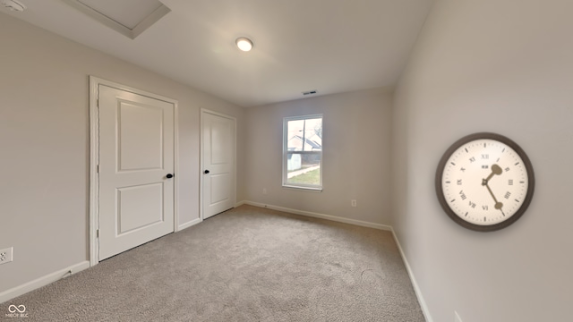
1:25
